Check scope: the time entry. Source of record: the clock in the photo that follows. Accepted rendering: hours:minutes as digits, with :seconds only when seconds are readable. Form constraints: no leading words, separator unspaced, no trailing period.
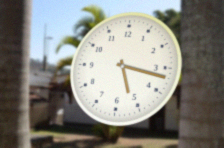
5:17
